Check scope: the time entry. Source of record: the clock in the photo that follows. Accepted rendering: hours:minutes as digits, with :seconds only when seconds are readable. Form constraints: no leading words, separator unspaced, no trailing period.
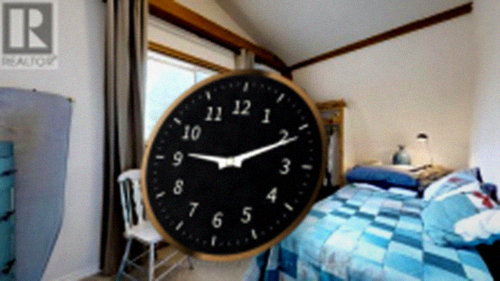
9:11
